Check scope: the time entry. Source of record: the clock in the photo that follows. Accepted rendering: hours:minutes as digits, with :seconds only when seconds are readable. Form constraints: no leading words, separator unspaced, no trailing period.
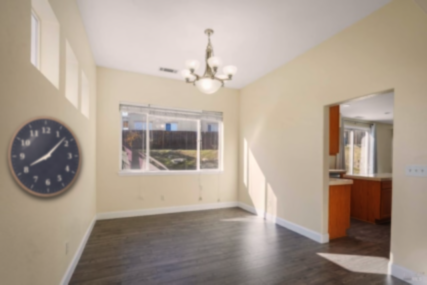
8:08
